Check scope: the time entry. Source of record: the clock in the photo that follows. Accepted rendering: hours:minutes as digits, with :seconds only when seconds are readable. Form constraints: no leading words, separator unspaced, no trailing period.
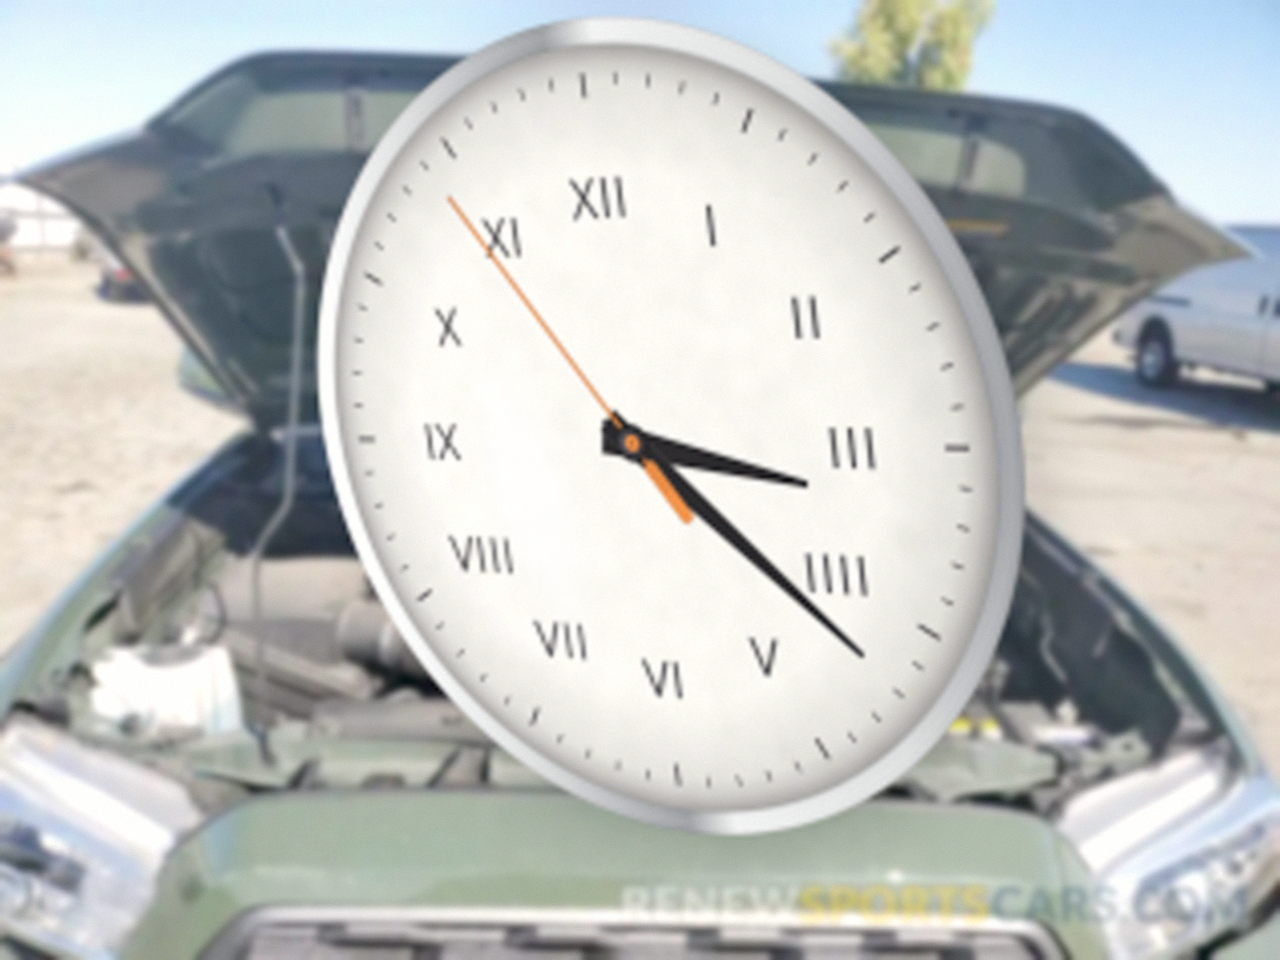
3:21:54
